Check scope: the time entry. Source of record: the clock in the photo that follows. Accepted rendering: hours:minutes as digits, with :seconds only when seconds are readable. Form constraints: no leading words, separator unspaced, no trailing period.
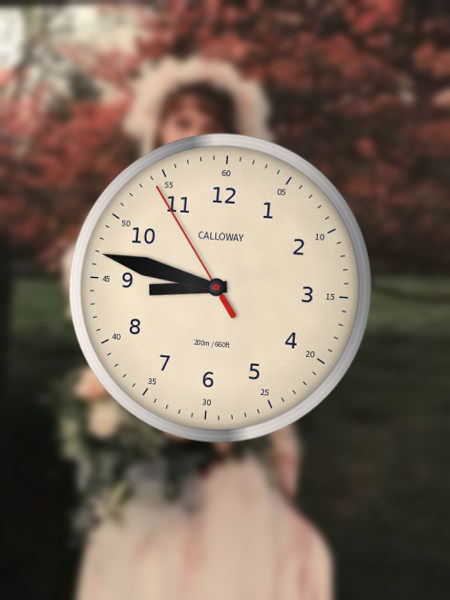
8:46:54
